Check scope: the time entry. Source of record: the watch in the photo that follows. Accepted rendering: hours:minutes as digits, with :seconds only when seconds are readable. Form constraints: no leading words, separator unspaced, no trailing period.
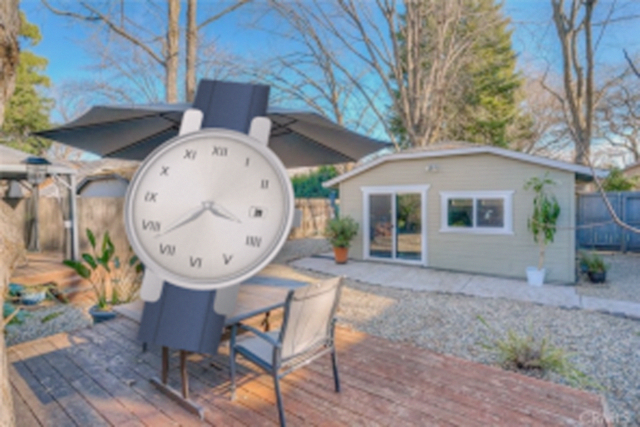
3:38
